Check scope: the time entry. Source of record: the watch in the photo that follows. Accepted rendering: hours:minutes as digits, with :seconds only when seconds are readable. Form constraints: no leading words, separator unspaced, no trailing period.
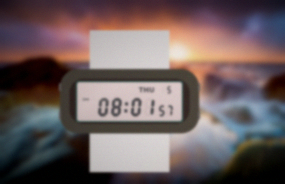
8:01:57
